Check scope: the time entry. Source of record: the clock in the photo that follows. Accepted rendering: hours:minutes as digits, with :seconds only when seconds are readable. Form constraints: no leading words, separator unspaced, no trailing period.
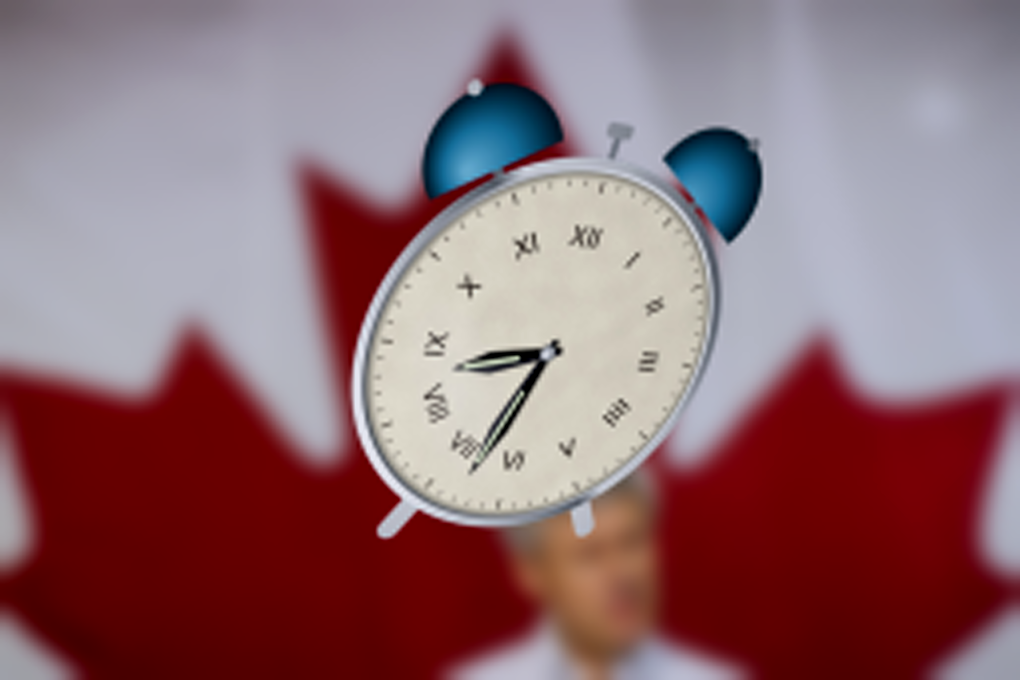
8:33
